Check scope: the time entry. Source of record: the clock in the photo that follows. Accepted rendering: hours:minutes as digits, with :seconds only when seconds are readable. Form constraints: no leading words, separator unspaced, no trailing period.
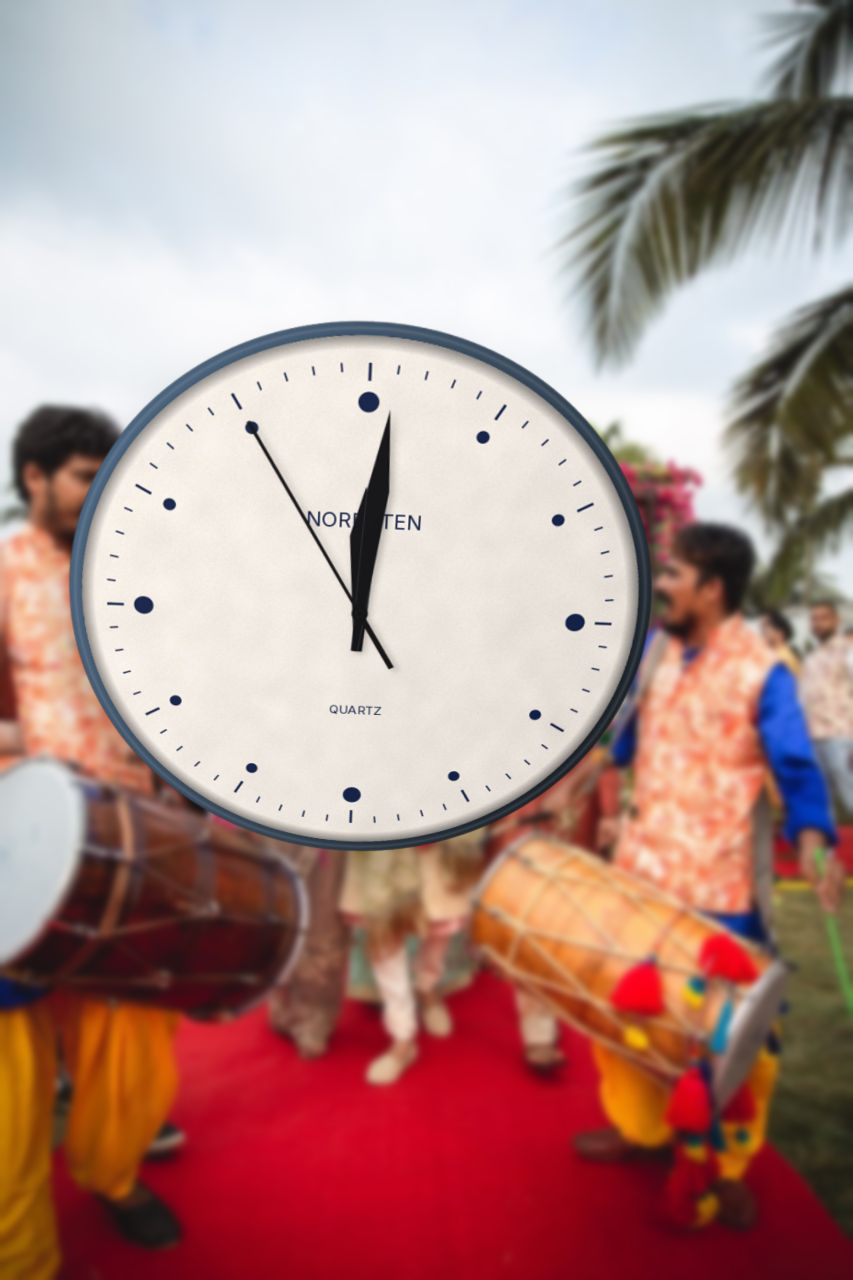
12:00:55
